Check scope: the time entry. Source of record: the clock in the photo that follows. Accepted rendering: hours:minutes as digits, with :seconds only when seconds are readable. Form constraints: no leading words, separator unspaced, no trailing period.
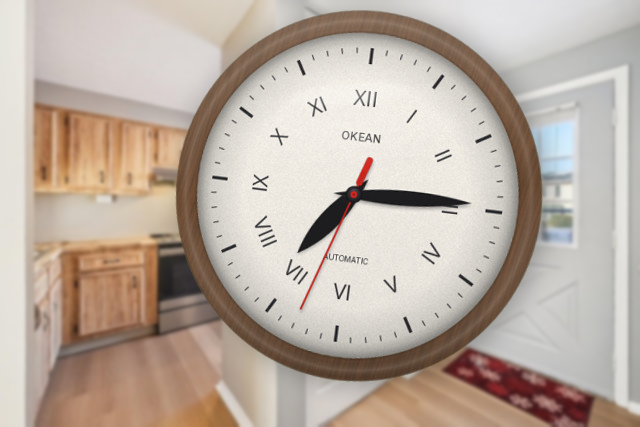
7:14:33
